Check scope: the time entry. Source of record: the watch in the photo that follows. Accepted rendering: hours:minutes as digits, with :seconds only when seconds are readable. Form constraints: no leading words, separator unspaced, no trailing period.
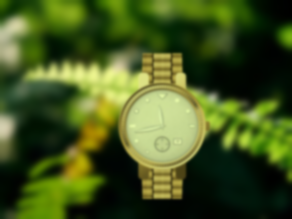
11:43
